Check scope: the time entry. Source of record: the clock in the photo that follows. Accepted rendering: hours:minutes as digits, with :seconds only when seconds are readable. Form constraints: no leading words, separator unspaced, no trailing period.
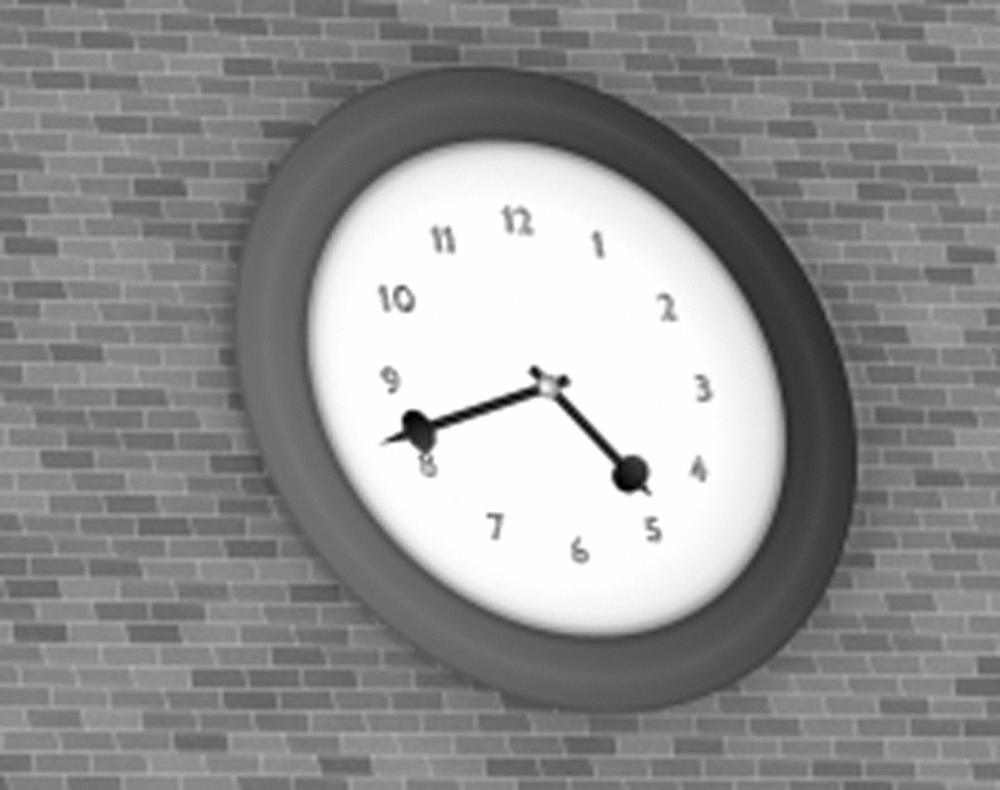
4:42
